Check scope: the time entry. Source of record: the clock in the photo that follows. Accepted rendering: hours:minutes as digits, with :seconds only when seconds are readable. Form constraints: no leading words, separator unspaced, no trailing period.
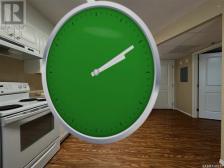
2:10
